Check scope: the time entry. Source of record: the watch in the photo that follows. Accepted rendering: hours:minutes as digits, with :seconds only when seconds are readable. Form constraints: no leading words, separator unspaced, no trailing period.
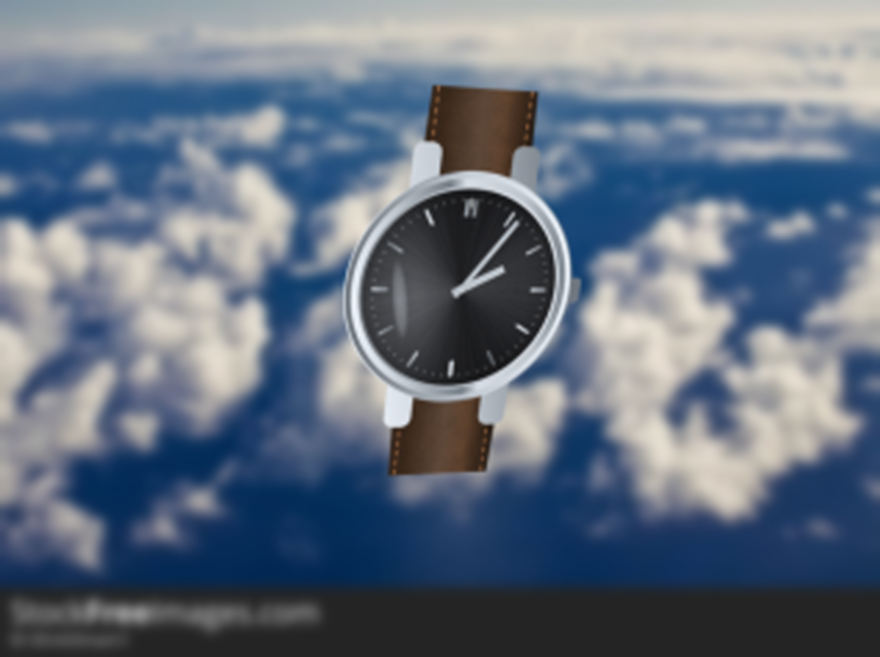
2:06
